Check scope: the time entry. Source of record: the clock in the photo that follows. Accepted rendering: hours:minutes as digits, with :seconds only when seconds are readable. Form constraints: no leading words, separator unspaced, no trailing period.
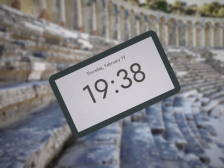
19:38
